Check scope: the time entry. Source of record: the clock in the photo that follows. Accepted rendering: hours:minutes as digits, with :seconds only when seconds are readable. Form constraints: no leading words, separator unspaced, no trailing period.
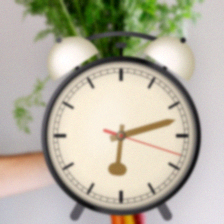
6:12:18
